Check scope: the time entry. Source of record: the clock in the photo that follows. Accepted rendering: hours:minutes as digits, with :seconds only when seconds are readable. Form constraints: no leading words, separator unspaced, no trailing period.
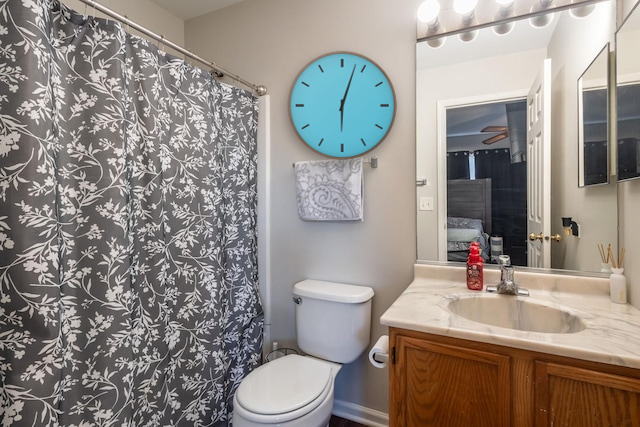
6:03
